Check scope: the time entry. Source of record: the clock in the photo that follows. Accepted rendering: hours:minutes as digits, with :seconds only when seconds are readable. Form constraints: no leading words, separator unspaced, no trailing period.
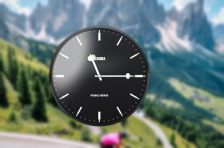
11:15
